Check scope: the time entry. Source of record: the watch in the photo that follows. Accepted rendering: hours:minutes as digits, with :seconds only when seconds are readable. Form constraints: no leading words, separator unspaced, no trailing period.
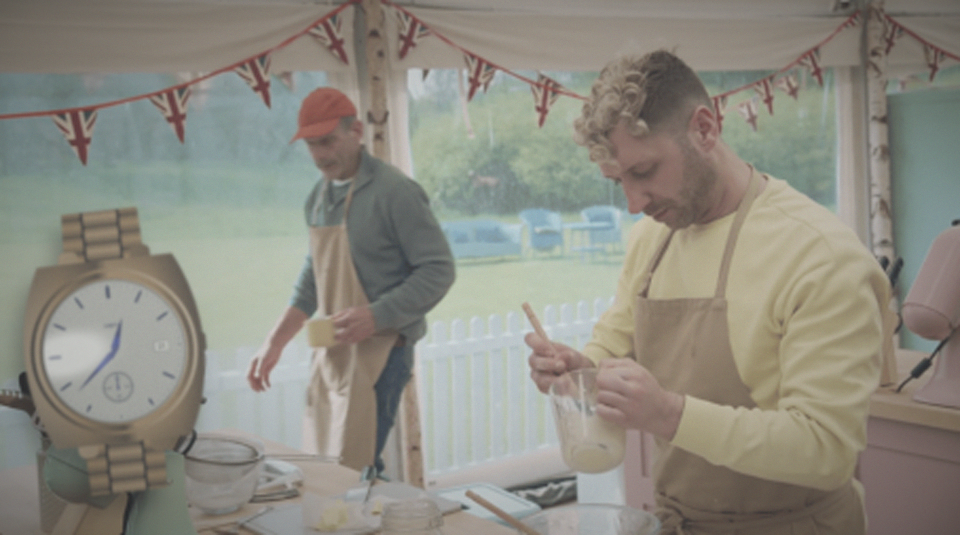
12:38
